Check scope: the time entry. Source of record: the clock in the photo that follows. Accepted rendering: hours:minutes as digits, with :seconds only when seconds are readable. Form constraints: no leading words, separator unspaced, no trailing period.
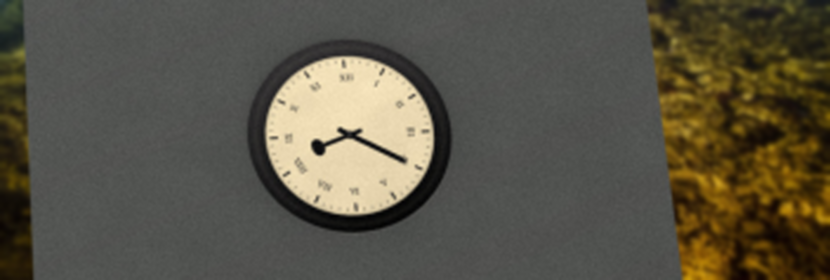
8:20
